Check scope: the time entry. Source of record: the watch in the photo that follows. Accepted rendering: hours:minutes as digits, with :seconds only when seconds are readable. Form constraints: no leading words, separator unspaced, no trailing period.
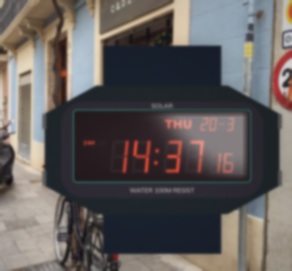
14:37:16
